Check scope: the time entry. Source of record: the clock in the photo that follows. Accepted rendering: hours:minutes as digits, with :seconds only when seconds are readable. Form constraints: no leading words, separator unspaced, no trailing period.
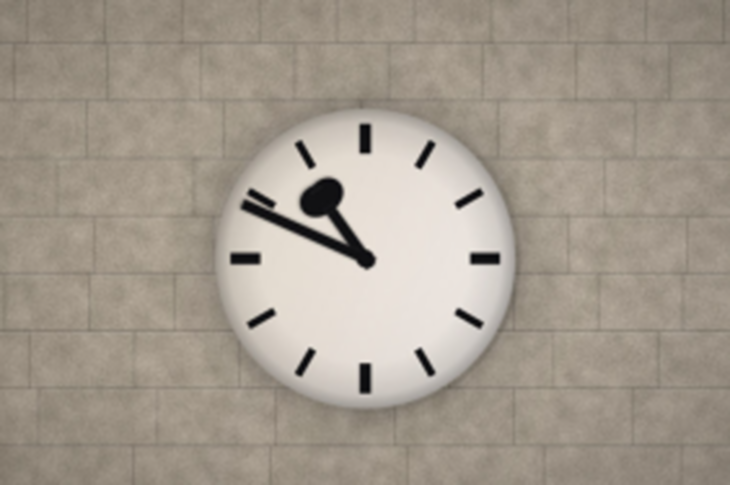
10:49
